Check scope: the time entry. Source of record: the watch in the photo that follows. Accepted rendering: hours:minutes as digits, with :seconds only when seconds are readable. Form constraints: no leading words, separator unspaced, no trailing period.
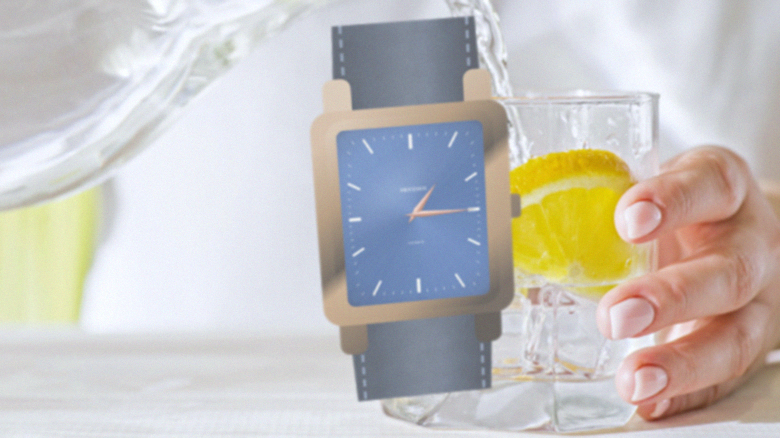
1:15
